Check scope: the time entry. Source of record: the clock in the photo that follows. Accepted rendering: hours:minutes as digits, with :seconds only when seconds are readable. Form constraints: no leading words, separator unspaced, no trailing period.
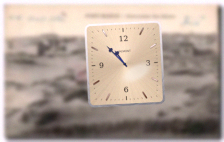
10:53
